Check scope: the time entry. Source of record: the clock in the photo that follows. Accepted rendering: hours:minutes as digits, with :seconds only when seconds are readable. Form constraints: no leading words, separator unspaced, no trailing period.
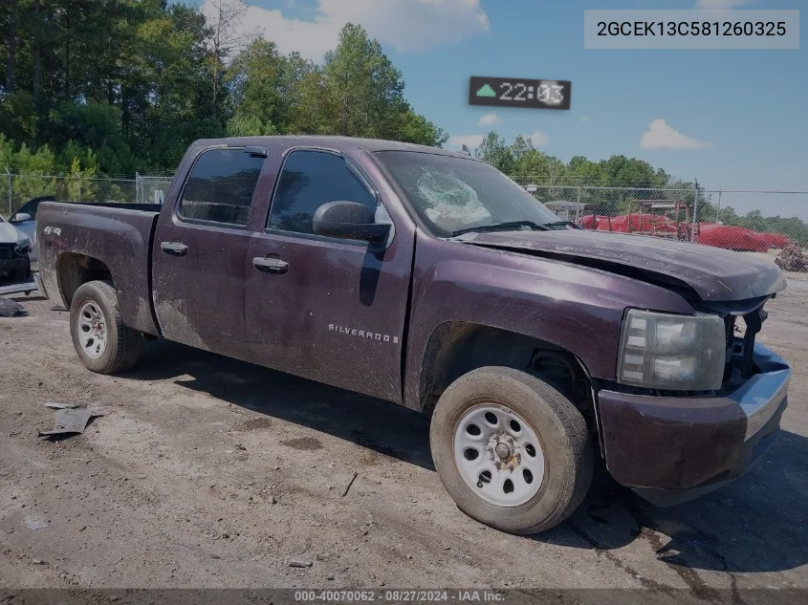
22:03
